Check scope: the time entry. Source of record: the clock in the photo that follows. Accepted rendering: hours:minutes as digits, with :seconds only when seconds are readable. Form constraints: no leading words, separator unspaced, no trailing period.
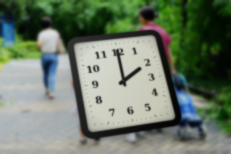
2:00
